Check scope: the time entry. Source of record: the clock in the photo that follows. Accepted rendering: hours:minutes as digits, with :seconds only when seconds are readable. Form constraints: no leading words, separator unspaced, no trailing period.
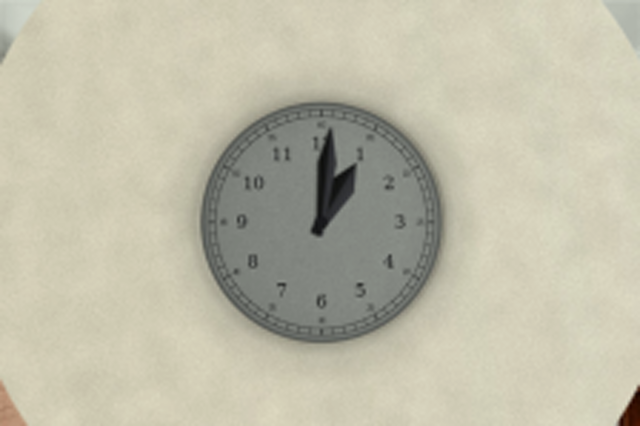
1:01
